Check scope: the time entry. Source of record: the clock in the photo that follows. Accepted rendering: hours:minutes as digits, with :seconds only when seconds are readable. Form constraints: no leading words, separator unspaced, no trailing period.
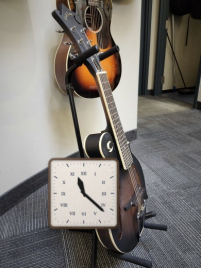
11:22
